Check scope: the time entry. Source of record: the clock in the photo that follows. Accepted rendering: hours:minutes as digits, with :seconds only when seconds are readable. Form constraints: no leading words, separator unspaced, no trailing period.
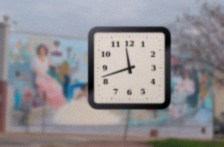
11:42
